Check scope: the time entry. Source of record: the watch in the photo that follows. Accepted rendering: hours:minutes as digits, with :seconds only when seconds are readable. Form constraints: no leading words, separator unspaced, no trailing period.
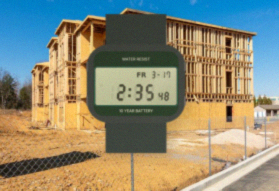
2:35
